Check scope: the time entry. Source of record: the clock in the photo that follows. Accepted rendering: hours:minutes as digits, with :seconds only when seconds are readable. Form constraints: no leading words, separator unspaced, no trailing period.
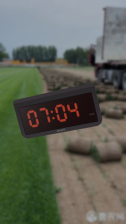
7:04
